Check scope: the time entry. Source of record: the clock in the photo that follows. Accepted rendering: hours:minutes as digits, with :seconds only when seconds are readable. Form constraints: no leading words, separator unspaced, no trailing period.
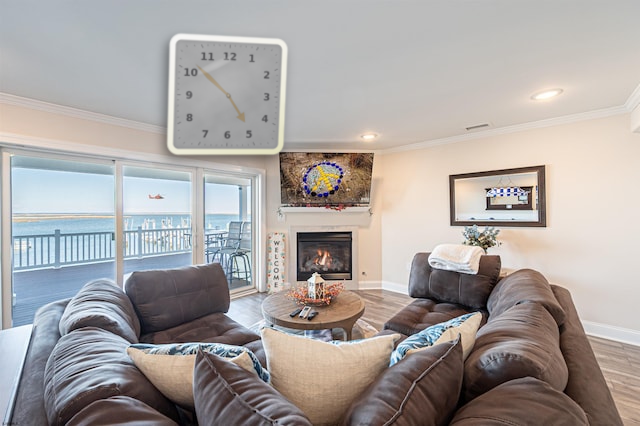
4:52
